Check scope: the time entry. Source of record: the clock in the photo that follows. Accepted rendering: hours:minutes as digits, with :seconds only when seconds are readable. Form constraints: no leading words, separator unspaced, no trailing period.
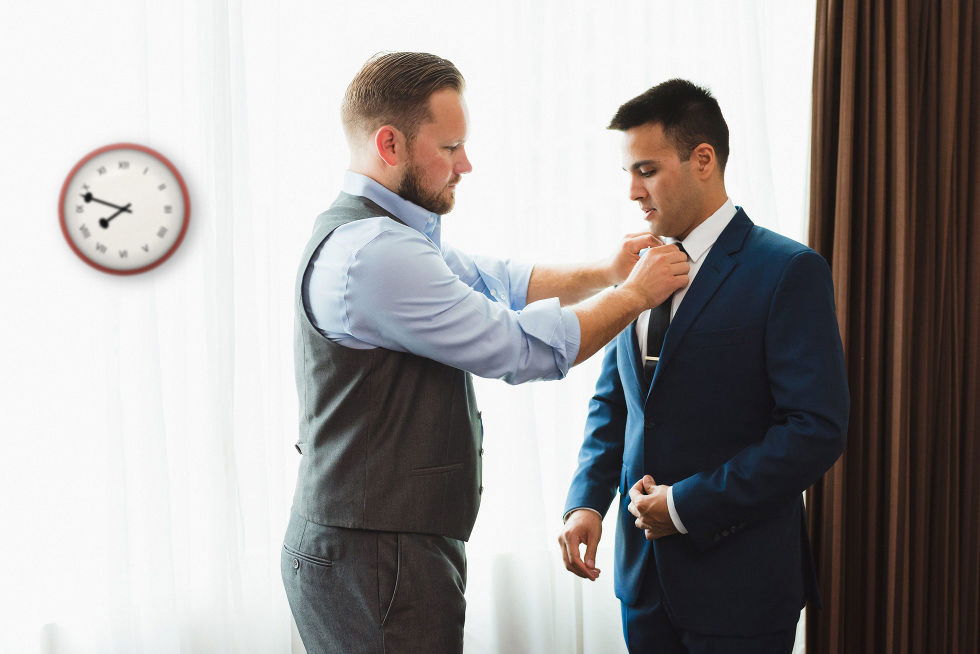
7:48
